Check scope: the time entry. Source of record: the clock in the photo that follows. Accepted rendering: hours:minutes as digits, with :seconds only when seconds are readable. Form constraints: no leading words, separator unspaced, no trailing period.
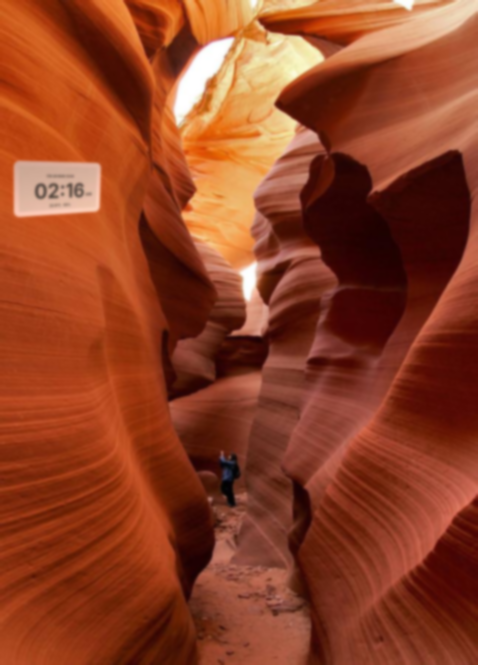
2:16
